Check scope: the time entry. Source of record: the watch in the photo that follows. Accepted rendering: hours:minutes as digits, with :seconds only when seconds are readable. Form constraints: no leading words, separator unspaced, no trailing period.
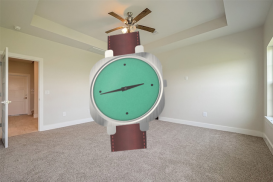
2:44
